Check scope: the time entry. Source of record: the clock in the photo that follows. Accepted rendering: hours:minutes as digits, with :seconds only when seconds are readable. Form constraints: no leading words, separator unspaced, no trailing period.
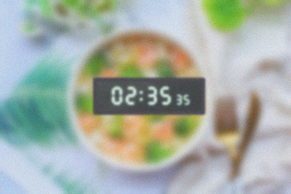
2:35
